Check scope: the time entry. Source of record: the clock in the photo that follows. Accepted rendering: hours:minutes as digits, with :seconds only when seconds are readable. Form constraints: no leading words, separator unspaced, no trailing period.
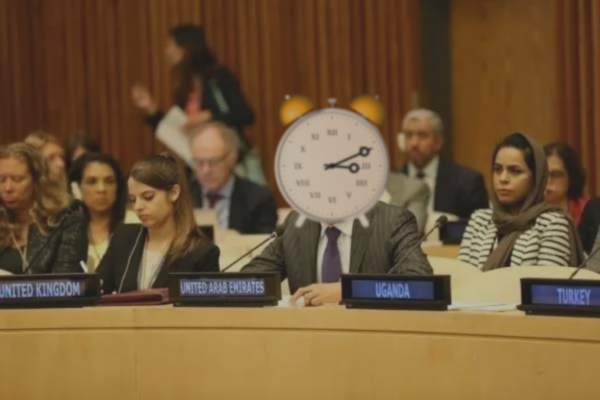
3:11
